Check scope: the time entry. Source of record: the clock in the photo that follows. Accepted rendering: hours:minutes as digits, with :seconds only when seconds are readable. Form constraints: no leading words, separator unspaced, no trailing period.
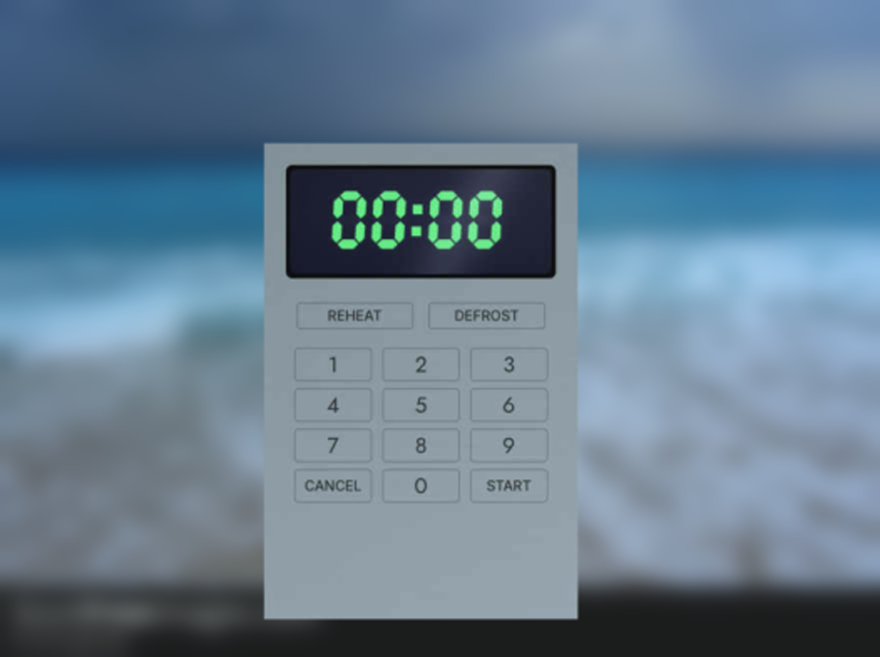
0:00
